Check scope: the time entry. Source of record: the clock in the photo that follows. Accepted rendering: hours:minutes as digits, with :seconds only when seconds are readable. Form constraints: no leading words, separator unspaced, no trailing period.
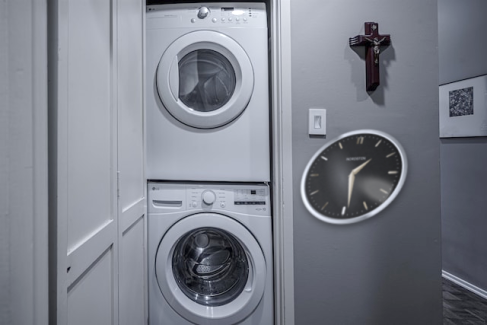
1:29
